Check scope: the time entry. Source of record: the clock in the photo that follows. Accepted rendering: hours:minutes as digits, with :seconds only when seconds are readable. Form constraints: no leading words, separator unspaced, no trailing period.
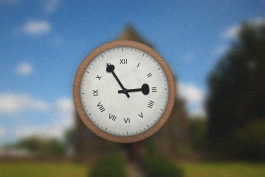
2:55
